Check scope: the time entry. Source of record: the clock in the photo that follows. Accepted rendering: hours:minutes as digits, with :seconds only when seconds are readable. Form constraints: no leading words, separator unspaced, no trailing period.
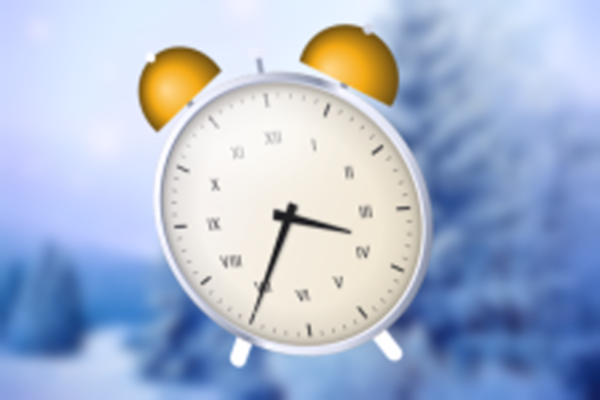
3:35
